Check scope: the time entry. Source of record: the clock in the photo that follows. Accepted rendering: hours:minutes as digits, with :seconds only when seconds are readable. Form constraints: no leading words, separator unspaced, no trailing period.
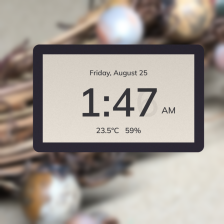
1:47
